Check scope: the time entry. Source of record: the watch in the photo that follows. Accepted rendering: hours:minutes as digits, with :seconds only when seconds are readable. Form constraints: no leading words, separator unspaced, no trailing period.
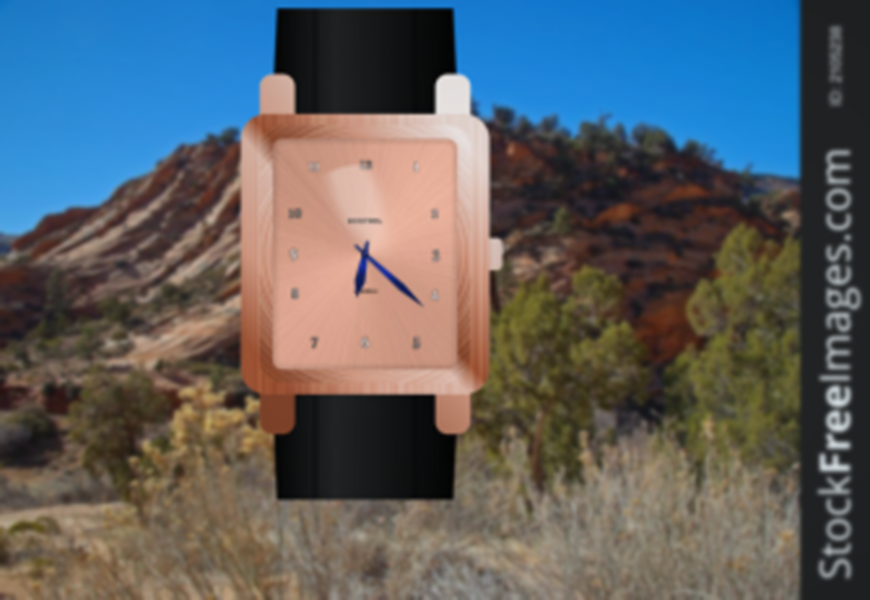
6:22
